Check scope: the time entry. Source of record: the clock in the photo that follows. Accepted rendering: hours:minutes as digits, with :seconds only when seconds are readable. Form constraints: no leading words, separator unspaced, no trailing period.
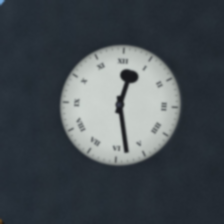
12:28
